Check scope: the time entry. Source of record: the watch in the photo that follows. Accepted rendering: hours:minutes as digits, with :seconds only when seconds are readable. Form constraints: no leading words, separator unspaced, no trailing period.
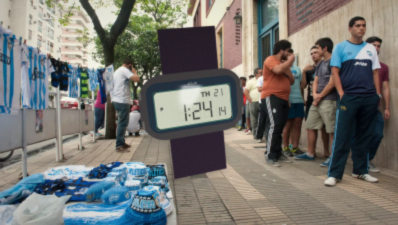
1:24
